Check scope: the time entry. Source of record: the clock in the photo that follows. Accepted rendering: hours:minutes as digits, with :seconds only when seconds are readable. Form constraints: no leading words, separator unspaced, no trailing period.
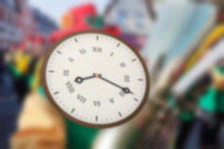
8:19
